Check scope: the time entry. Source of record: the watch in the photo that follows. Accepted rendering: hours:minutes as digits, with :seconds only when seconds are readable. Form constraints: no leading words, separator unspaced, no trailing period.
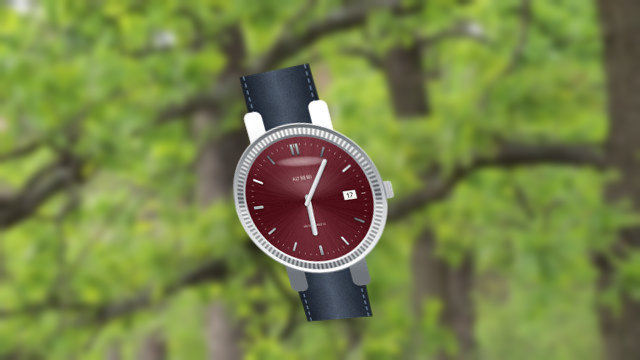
6:06
